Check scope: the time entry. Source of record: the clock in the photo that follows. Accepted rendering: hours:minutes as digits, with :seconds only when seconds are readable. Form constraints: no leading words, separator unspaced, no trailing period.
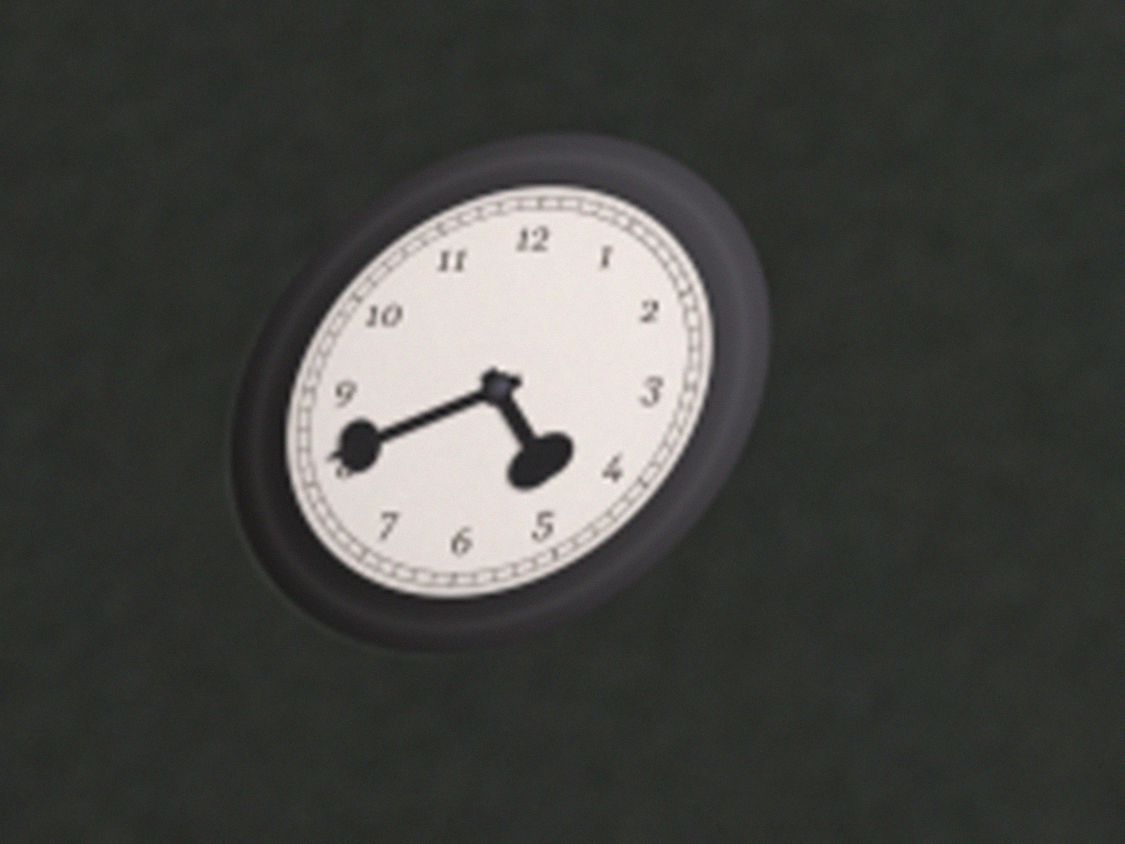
4:41
